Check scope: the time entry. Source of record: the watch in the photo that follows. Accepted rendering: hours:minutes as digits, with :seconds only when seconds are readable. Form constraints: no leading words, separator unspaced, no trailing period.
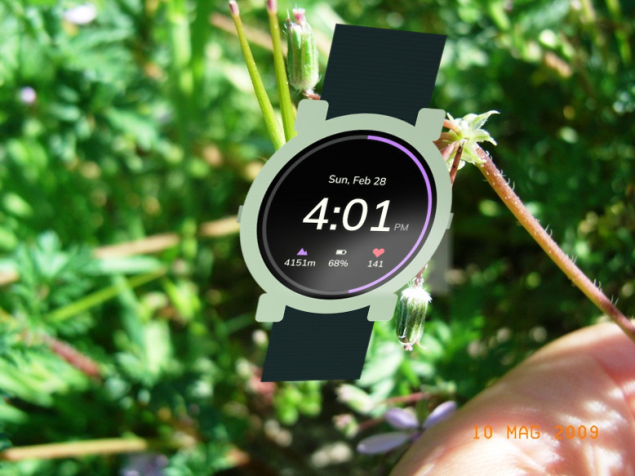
4:01
